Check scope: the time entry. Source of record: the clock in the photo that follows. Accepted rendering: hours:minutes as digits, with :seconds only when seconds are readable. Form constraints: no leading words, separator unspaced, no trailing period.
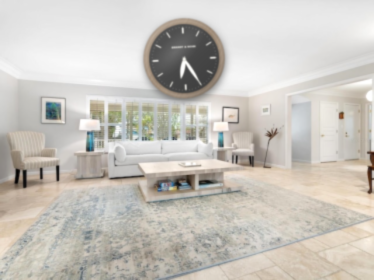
6:25
